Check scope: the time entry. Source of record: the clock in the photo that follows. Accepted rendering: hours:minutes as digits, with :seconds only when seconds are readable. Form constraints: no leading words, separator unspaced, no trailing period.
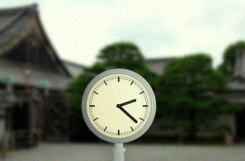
2:22
